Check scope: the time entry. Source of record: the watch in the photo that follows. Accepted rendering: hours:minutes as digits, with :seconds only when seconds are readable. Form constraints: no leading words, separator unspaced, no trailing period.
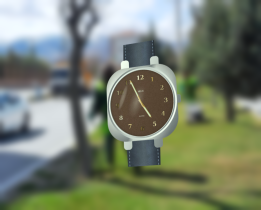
4:56
